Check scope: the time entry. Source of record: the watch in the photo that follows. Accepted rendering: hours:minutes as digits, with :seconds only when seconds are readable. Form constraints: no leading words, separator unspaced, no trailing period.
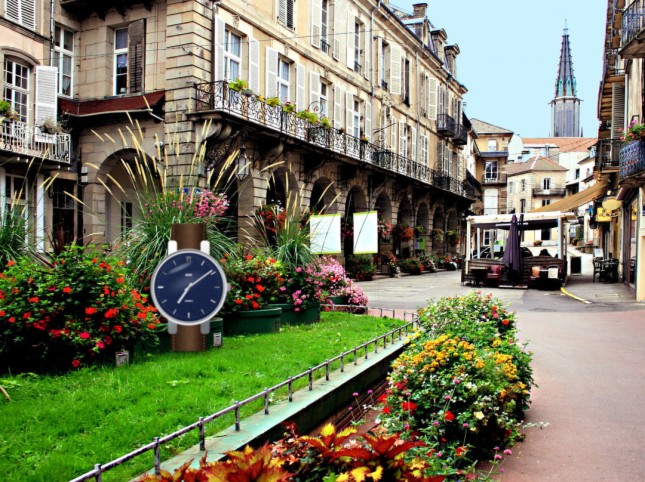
7:09
